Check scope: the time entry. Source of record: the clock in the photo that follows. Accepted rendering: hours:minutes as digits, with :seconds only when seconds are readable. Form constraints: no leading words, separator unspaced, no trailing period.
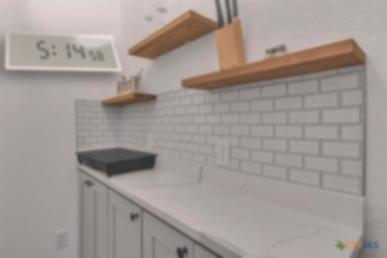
5:14
